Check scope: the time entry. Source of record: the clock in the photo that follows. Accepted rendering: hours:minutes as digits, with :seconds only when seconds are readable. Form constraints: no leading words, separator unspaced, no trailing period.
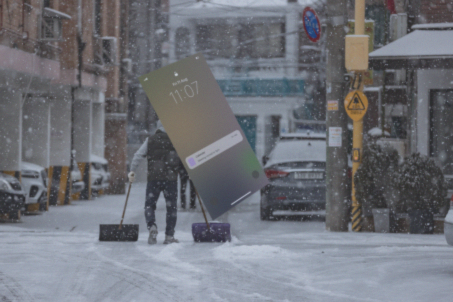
11:07
